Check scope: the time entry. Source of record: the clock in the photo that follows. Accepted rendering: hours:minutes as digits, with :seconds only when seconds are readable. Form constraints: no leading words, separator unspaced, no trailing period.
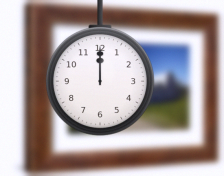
12:00
